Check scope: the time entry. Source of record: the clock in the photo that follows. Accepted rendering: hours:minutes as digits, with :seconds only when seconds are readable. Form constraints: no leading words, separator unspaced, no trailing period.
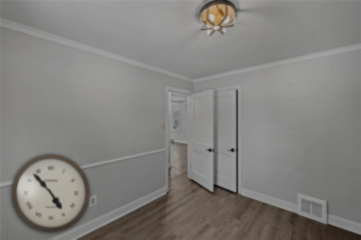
4:53
